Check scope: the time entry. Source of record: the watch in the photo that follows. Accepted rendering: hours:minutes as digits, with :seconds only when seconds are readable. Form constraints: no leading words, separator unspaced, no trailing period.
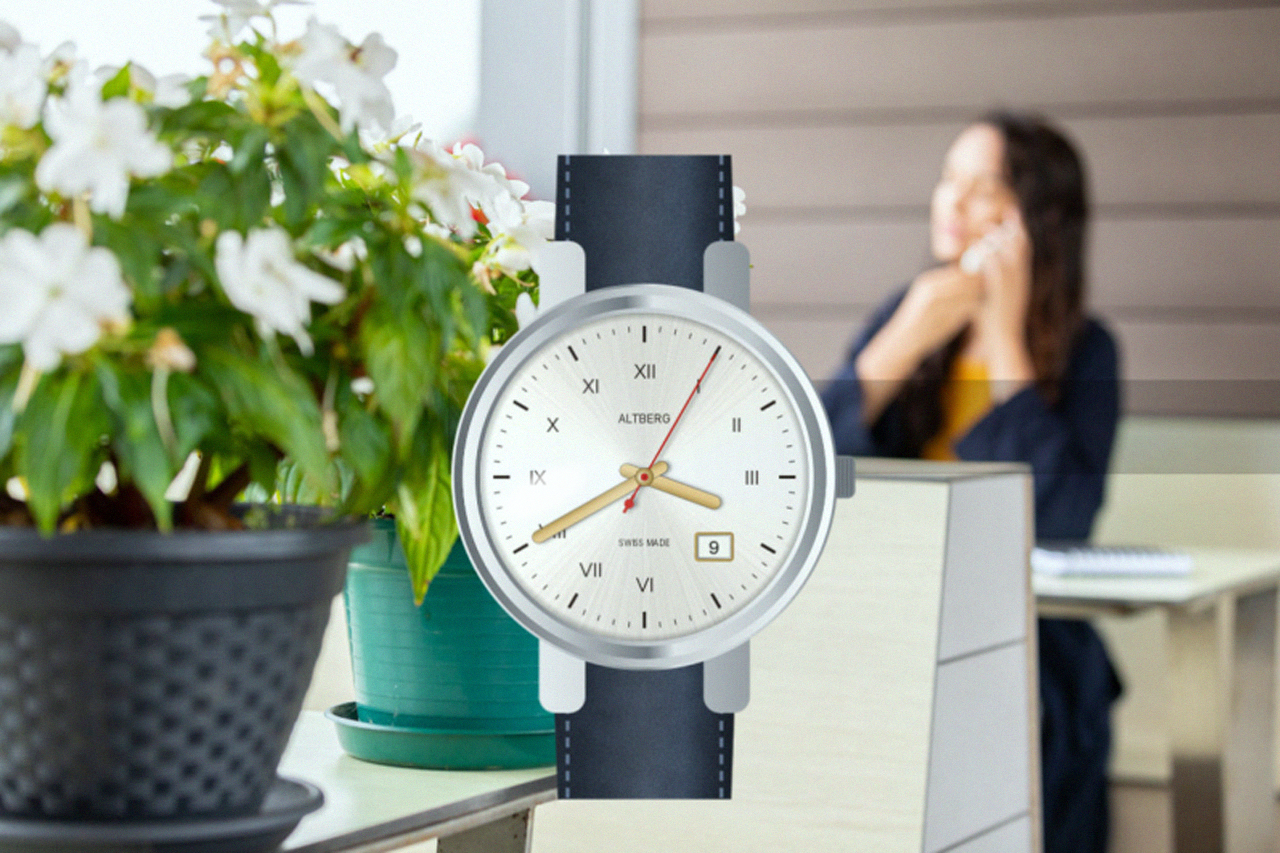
3:40:05
